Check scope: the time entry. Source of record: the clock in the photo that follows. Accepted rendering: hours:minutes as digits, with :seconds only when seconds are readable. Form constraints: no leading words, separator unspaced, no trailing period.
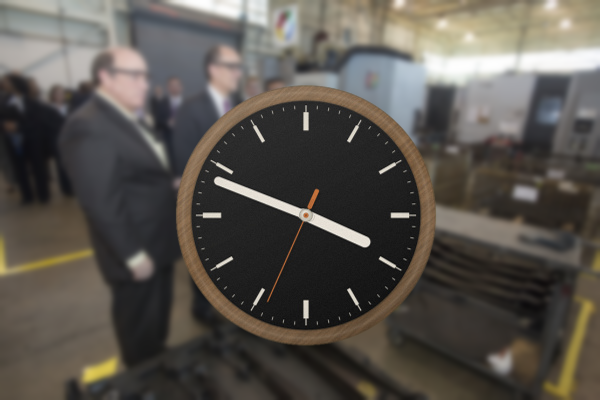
3:48:34
